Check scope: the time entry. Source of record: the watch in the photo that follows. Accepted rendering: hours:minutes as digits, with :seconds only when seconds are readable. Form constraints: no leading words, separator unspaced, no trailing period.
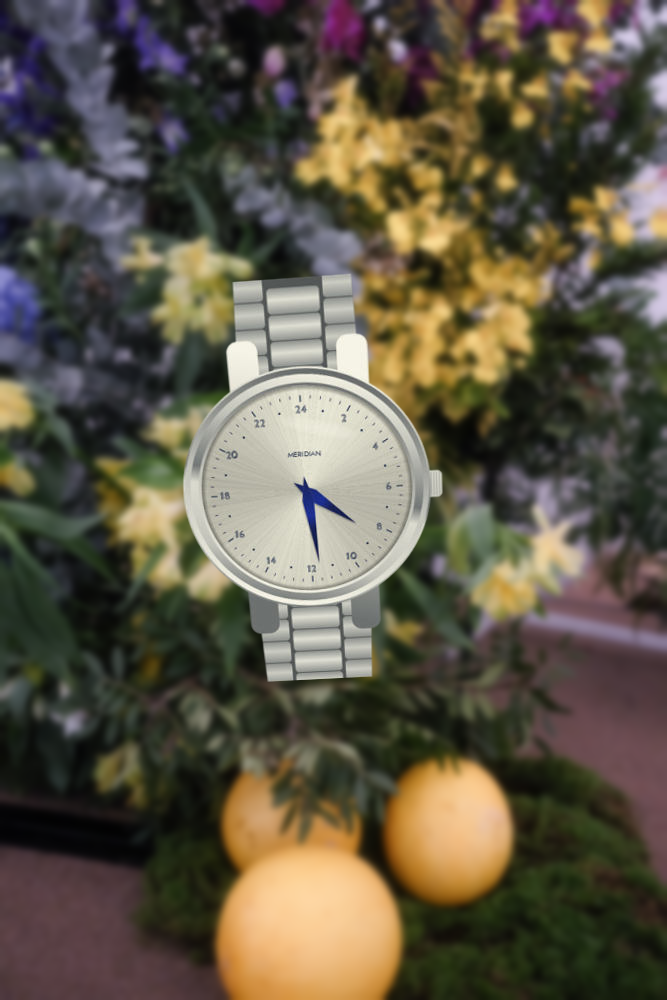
8:29
